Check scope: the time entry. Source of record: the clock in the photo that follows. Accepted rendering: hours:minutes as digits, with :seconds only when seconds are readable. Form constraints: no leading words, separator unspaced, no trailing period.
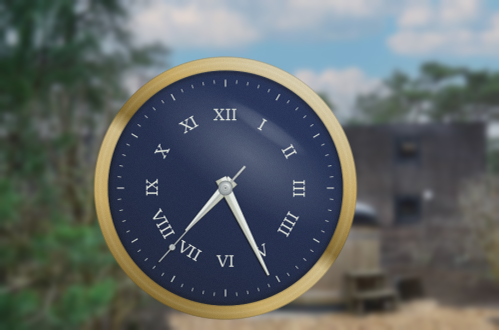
7:25:37
